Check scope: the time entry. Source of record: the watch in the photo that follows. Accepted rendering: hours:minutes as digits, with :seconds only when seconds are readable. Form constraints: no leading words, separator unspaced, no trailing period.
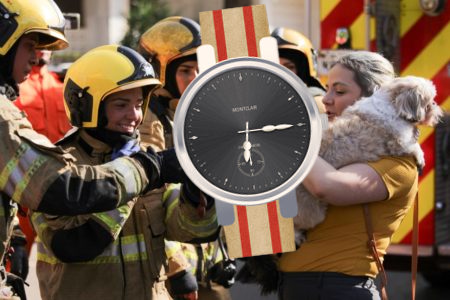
6:15
